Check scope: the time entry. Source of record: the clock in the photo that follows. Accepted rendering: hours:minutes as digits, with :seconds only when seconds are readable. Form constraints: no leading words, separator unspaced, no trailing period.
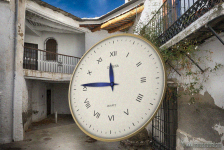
11:46
